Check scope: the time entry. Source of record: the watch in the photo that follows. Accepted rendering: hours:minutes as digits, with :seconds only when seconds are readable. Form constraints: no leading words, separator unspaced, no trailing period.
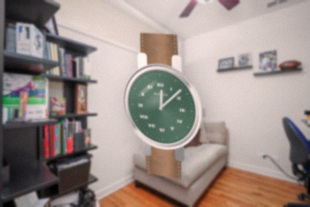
12:08
